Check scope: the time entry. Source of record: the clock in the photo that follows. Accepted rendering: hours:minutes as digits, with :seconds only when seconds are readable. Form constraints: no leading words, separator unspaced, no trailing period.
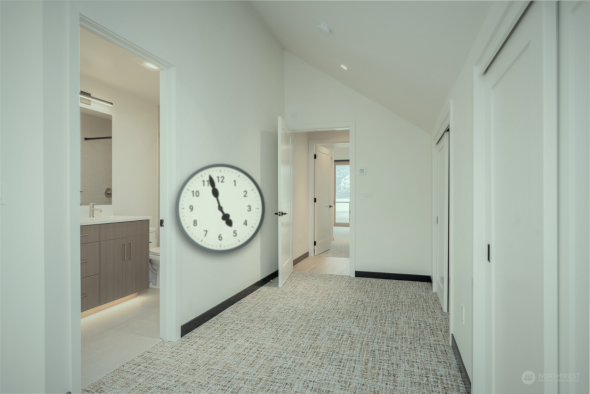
4:57
